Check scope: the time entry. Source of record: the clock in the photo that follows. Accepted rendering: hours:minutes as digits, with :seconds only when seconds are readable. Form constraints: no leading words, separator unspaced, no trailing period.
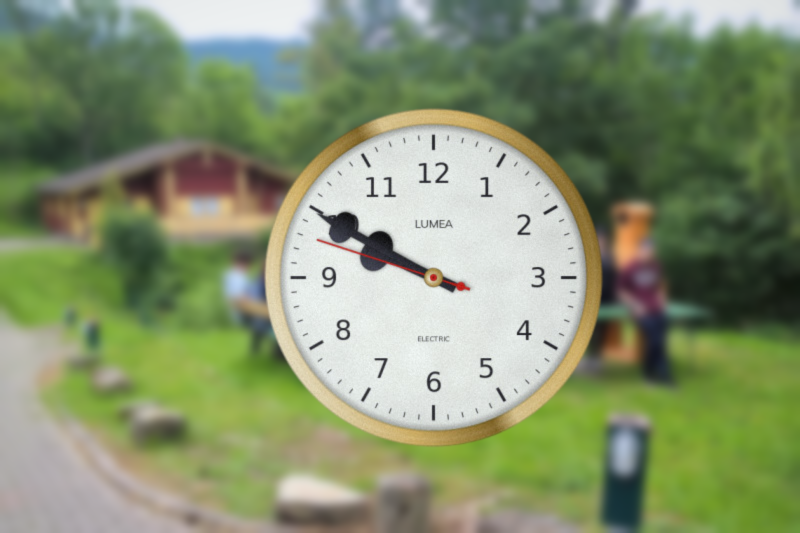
9:49:48
